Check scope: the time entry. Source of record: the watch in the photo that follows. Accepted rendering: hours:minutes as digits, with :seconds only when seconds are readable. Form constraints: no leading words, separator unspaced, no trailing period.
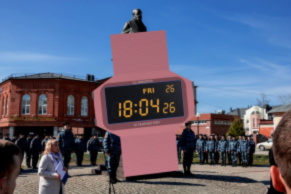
18:04:26
